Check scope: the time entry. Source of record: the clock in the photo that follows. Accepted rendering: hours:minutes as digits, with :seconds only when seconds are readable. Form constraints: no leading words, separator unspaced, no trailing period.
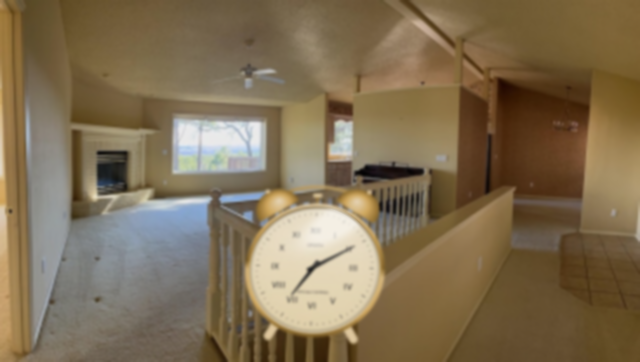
7:10
